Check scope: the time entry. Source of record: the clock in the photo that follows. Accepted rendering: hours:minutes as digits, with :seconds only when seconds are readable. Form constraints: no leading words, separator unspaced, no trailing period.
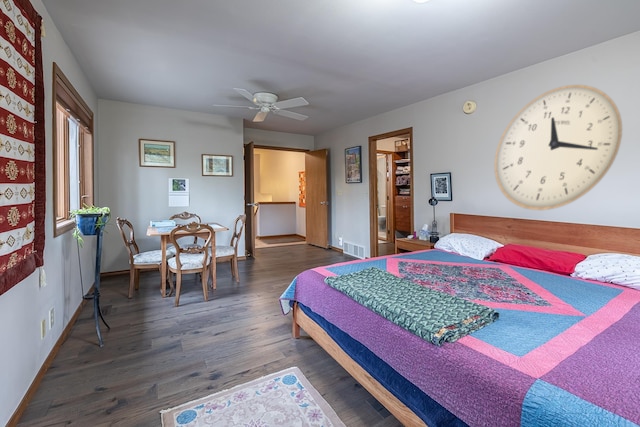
11:16
